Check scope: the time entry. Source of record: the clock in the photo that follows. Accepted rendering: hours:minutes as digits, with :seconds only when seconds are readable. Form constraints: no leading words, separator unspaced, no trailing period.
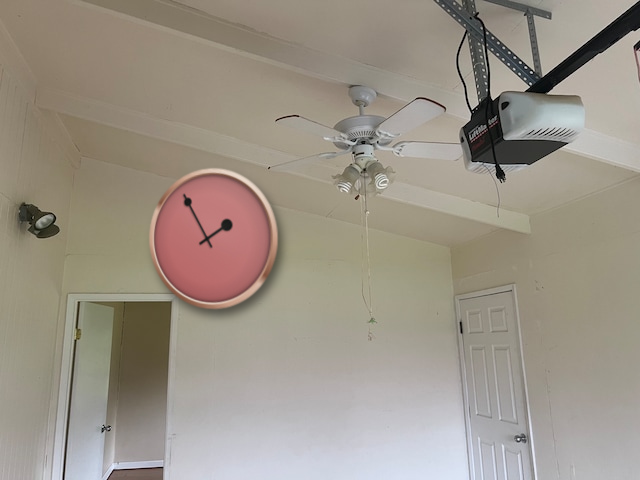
1:55
